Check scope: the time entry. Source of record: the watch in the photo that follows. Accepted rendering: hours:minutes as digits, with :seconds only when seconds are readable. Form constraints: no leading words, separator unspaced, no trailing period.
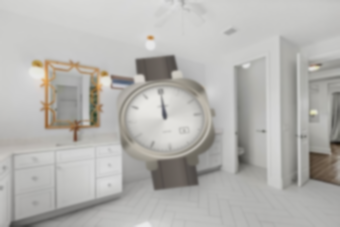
12:00
